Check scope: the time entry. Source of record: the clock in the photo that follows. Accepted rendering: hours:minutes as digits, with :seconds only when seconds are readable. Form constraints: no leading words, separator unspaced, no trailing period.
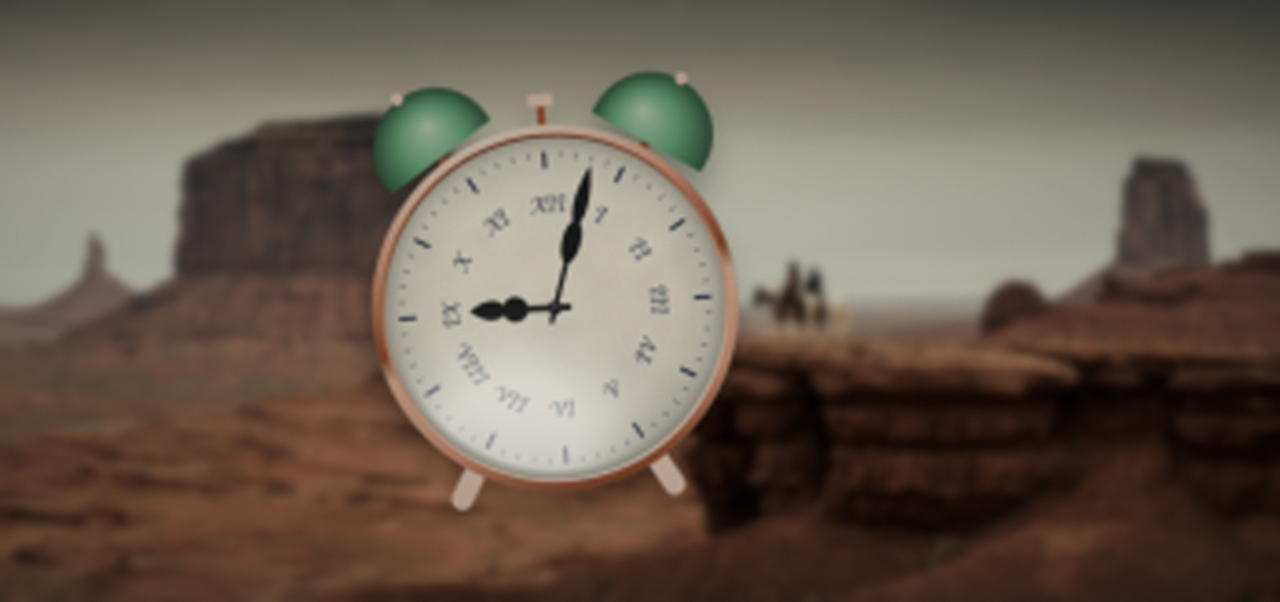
9:03
